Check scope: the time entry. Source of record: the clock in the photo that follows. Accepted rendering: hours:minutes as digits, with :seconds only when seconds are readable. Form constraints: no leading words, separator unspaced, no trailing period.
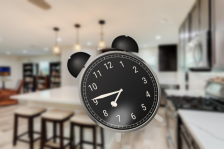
7:46
